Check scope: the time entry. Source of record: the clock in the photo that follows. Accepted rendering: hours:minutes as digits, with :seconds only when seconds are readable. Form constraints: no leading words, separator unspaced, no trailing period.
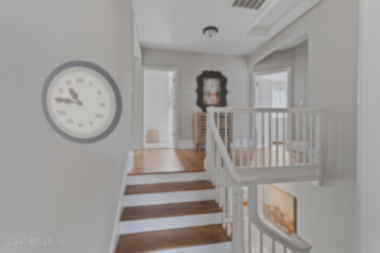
10:46
